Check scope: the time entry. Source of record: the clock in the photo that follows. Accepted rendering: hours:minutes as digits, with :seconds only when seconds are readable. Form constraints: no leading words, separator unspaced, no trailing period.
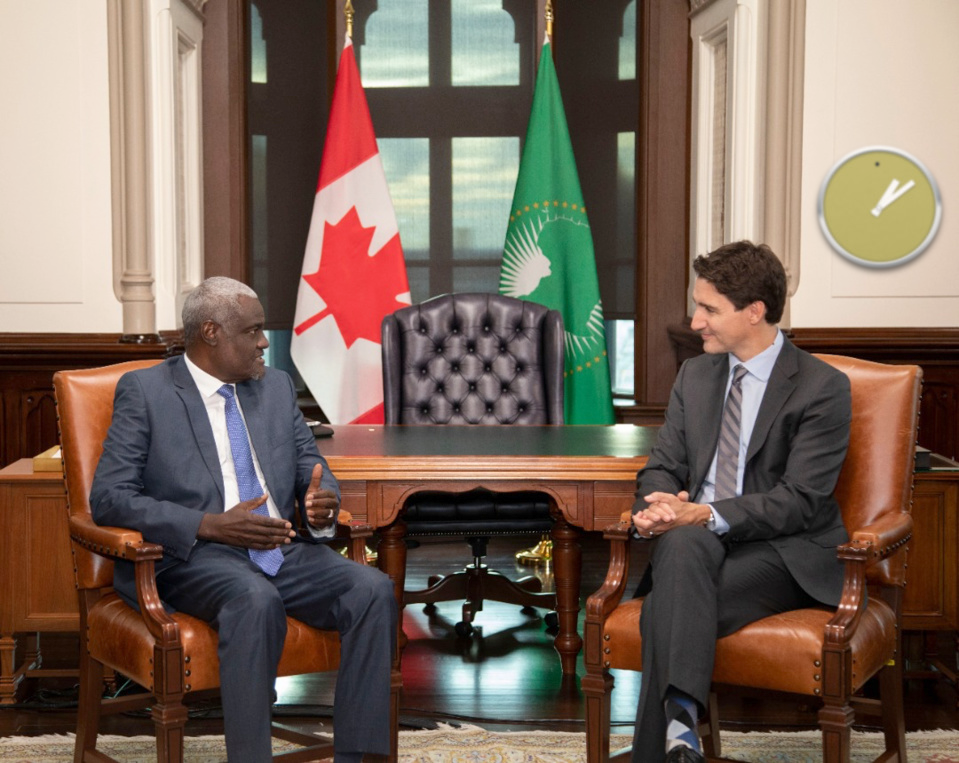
1:09
